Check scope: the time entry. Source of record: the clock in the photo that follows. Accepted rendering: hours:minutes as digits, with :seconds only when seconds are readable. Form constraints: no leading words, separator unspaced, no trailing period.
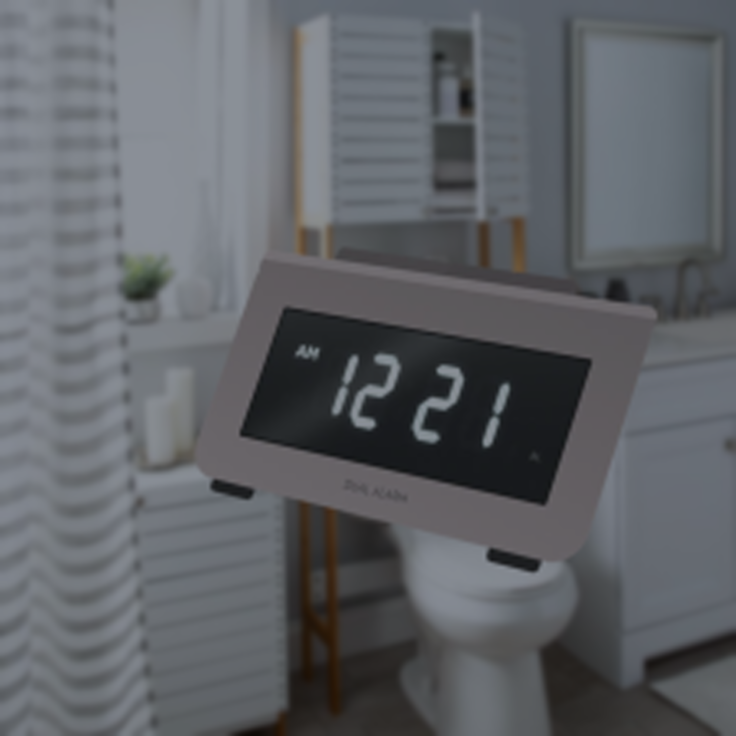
12:21
